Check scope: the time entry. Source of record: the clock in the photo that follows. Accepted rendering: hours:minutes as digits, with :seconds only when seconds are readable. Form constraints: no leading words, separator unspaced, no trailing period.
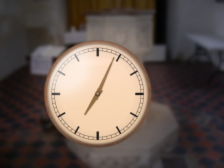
7:04
